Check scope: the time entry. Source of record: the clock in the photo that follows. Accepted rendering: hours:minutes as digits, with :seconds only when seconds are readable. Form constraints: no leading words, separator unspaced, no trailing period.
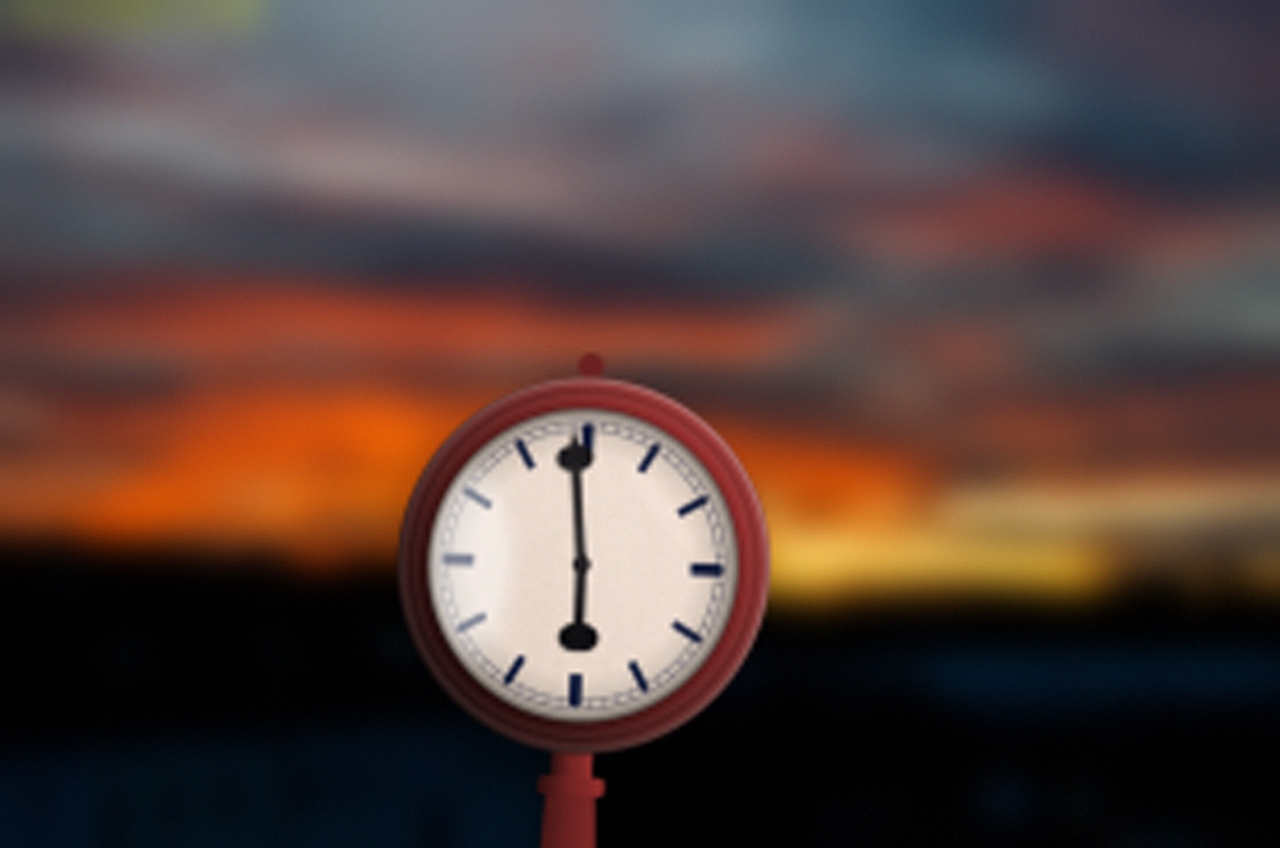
5:59
